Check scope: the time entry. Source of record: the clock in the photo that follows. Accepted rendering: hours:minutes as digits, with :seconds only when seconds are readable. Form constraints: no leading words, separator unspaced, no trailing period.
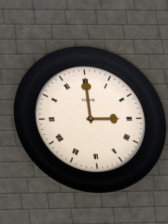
3:00
